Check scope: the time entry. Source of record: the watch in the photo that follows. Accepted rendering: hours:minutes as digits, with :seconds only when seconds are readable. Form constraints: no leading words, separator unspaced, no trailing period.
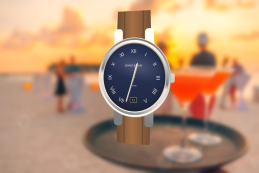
12:33
